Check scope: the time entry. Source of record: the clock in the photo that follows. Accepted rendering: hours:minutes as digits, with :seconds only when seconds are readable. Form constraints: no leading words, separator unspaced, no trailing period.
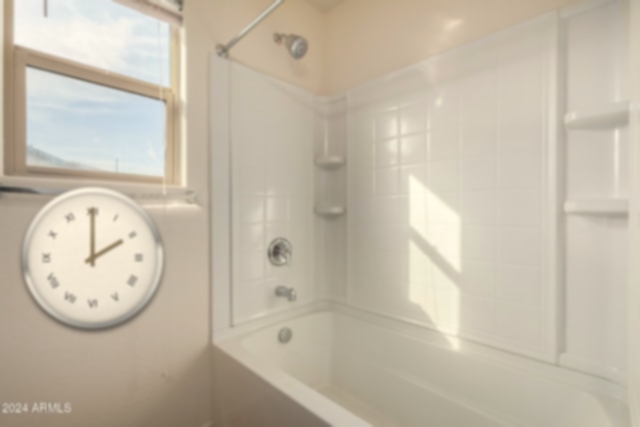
2:00
